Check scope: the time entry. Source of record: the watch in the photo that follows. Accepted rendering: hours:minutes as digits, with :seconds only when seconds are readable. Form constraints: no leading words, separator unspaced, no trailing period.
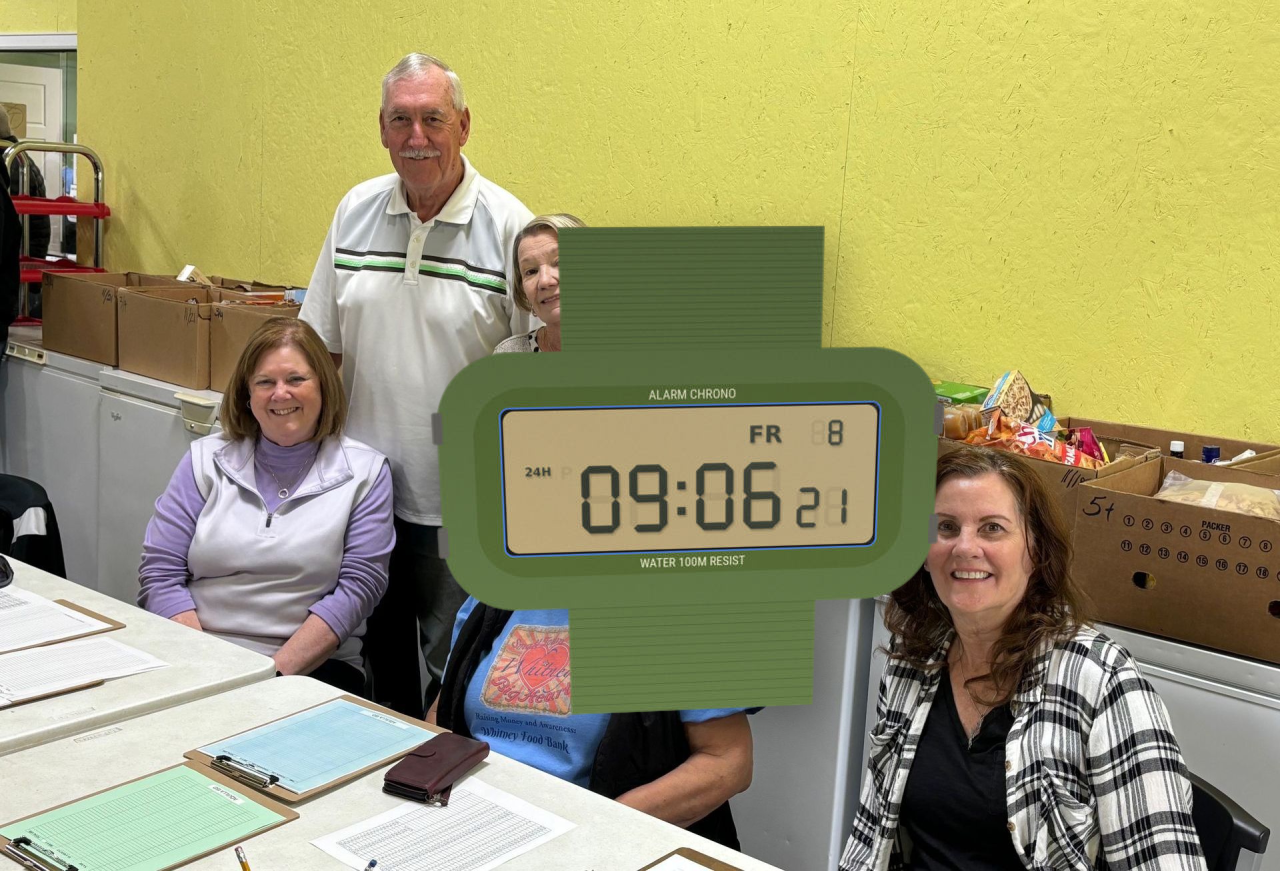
9:06:21
